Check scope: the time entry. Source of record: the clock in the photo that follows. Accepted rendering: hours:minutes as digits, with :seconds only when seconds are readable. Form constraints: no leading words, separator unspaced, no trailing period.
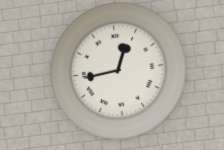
12:44
